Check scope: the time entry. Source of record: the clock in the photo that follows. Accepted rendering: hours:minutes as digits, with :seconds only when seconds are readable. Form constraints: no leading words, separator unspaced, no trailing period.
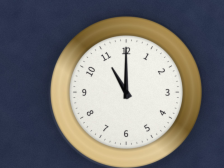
11:00
